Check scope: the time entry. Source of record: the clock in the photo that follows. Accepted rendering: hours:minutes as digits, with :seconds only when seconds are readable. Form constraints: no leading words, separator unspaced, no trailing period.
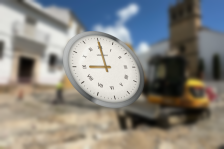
9:00
